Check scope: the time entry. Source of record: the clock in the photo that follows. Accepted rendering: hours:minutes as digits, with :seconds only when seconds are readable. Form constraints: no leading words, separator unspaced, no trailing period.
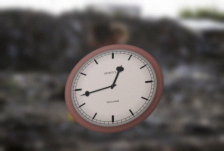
12:43
